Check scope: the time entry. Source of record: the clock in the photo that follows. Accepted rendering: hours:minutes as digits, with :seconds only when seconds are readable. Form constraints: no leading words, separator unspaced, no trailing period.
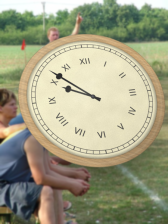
9:52
